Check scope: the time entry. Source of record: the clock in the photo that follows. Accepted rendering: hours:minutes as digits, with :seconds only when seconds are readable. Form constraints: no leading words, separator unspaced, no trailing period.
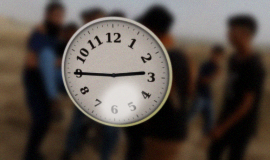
2:45
